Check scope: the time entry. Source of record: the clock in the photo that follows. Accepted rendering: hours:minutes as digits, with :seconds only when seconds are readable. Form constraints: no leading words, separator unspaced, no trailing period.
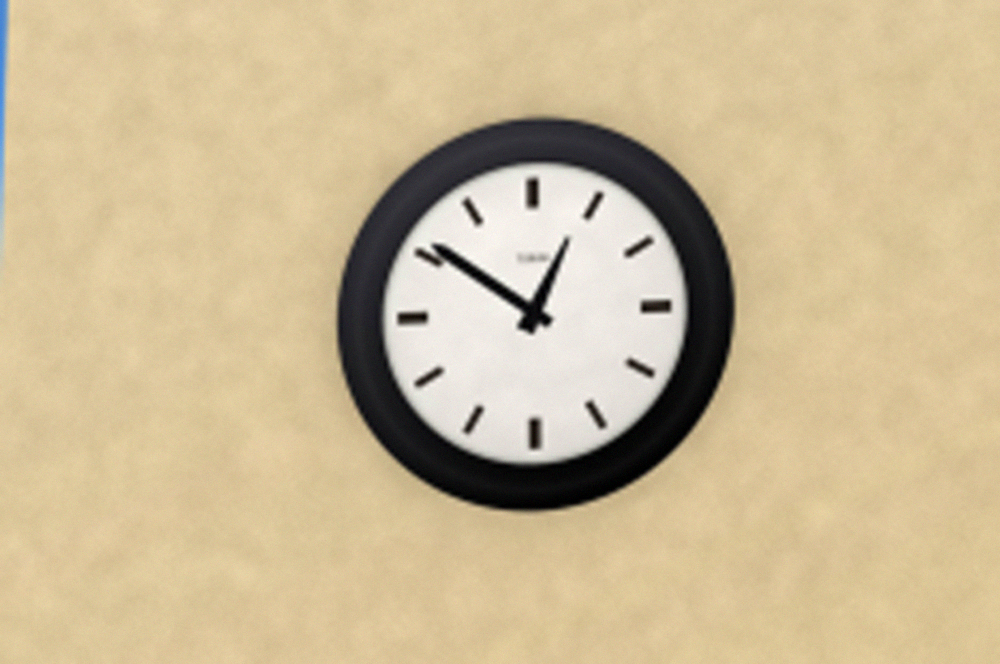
12:51
